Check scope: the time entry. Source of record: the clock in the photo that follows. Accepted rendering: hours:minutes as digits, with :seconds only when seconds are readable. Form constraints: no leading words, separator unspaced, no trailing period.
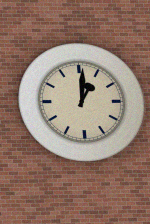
1:01
